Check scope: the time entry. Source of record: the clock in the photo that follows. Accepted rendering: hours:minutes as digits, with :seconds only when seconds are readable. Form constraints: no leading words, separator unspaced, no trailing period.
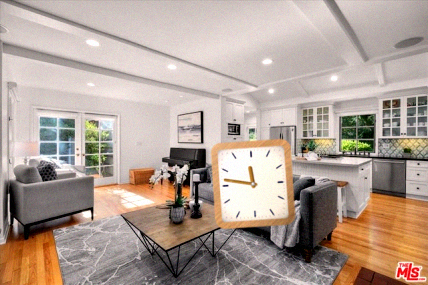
11:47
